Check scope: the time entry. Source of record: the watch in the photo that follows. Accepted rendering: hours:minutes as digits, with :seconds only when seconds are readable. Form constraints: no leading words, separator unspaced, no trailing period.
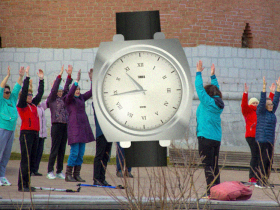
10:44
